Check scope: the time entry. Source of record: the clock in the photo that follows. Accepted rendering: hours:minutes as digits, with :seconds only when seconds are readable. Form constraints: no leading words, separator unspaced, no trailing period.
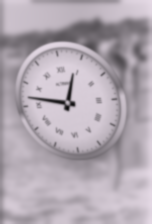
12:47
